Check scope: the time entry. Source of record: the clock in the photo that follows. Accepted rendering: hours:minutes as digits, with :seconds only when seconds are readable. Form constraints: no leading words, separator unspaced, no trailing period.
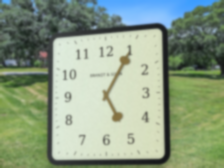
5:05
